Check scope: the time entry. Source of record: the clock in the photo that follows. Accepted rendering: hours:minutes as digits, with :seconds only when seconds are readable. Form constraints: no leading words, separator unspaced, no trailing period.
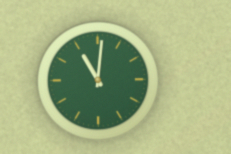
11:01
